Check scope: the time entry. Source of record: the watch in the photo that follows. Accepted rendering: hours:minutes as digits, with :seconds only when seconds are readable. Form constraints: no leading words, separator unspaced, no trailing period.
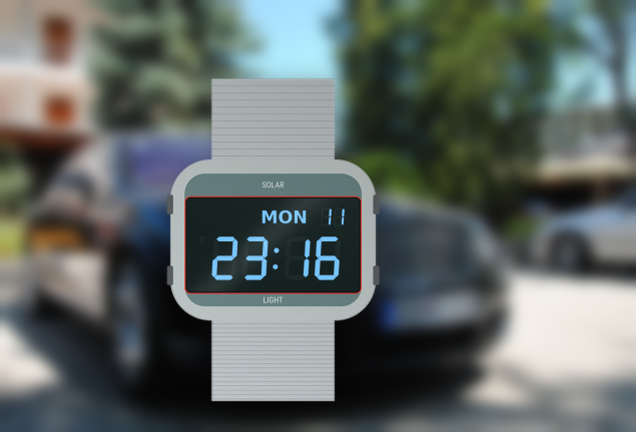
23:16
